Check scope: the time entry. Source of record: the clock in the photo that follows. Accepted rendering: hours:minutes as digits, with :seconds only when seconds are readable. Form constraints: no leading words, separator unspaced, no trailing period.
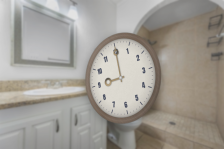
9:00
